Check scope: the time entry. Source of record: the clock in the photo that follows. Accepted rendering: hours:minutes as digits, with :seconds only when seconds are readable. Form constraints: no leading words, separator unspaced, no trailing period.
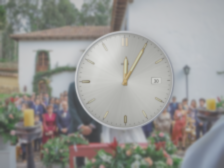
12:05
